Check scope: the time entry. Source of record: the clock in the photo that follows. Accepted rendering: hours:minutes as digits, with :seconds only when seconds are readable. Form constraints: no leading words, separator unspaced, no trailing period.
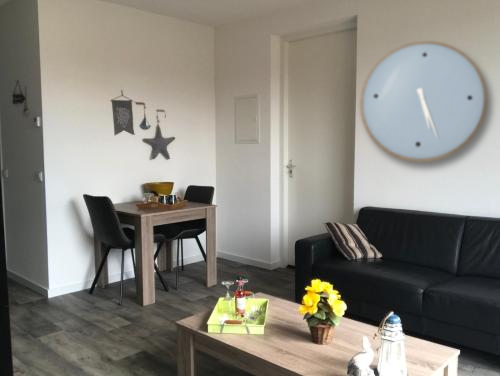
5:26
